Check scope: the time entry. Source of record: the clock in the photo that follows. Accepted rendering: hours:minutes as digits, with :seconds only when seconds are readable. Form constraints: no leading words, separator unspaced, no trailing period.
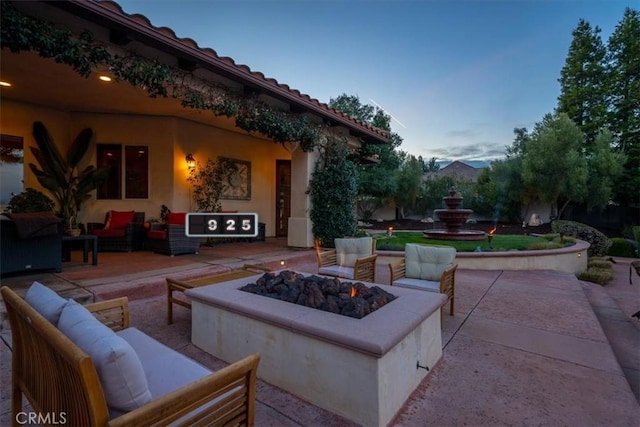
9:25
